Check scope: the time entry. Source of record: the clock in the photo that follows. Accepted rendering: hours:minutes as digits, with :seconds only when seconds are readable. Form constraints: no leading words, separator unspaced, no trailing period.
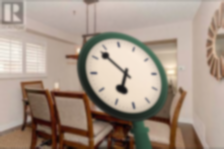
6:53
